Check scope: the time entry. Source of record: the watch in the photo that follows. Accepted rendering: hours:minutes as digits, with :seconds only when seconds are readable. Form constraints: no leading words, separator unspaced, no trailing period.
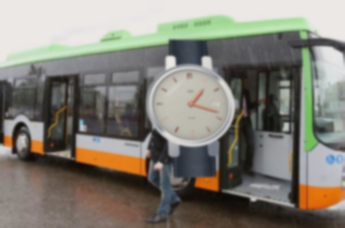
1:18
